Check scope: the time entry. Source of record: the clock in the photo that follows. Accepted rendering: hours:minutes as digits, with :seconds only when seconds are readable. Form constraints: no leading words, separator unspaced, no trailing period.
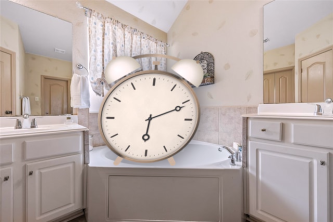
6:11
